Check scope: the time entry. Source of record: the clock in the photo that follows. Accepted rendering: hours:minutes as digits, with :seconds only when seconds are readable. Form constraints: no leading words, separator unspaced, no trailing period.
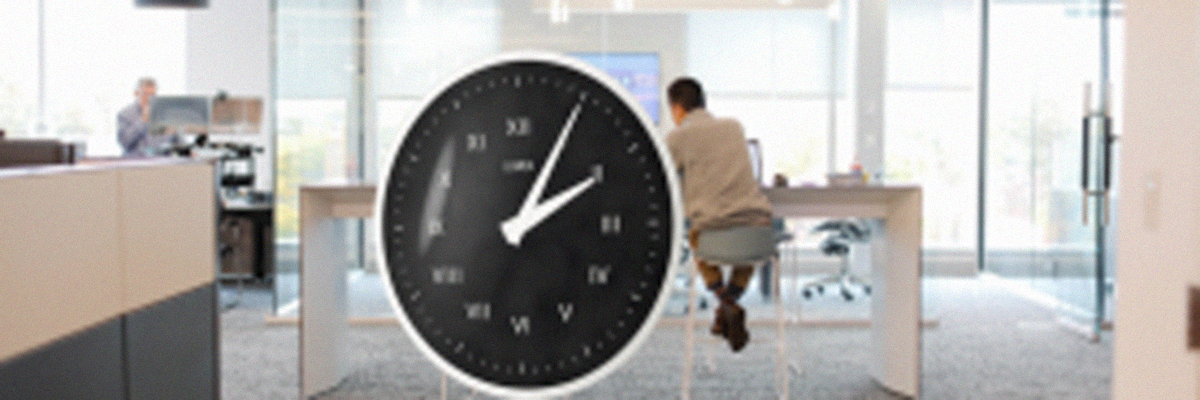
2:05
